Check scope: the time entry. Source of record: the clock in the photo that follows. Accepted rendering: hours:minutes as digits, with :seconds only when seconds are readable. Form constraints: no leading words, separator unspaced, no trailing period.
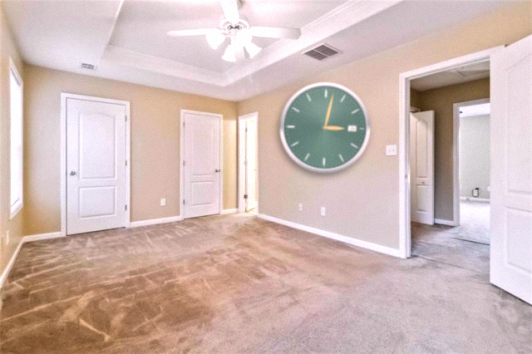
3:02
